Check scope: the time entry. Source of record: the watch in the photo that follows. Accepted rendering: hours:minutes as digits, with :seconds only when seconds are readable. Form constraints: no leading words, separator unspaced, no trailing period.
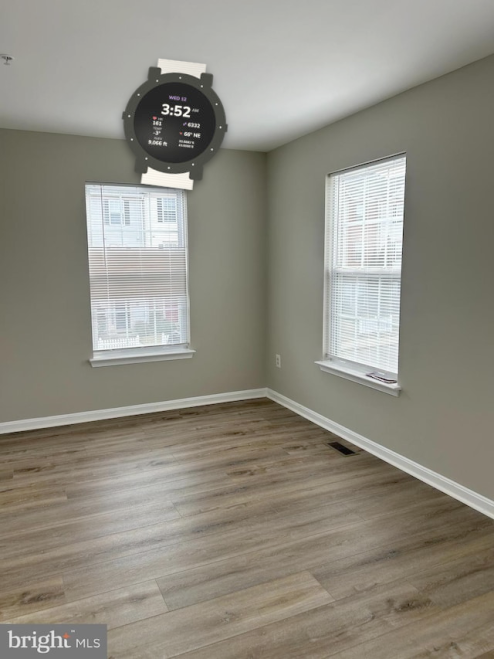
3:52
